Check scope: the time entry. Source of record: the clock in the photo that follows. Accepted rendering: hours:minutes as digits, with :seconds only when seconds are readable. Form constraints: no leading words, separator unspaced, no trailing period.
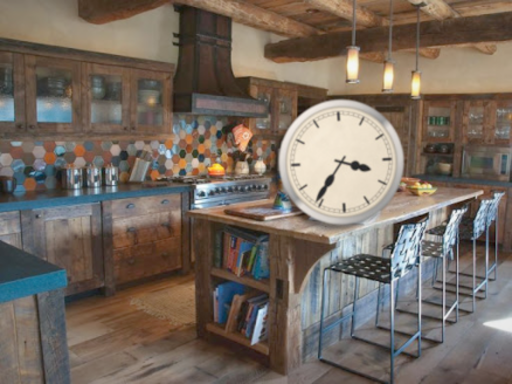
3:36
